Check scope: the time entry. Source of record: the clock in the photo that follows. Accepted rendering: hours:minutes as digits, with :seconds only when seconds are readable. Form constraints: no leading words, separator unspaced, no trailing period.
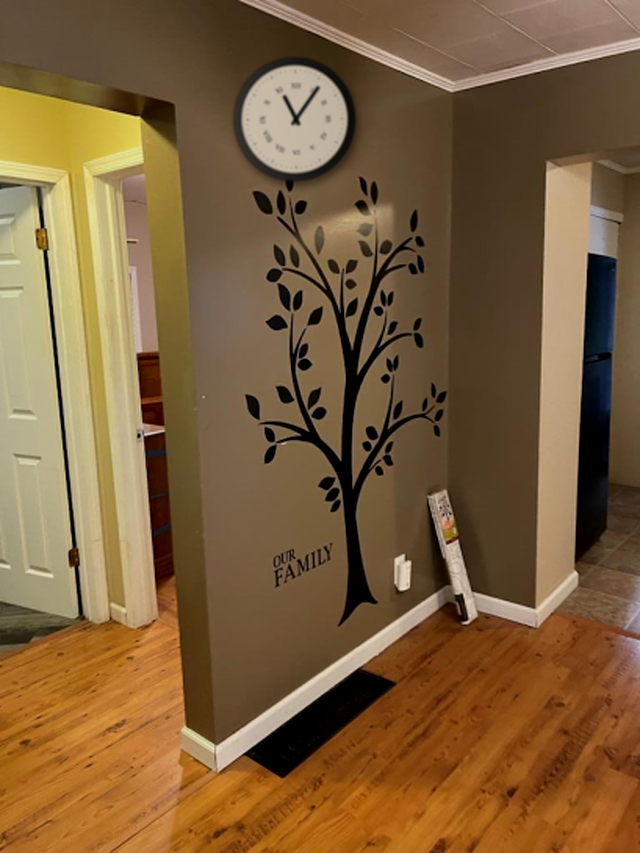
11:06
